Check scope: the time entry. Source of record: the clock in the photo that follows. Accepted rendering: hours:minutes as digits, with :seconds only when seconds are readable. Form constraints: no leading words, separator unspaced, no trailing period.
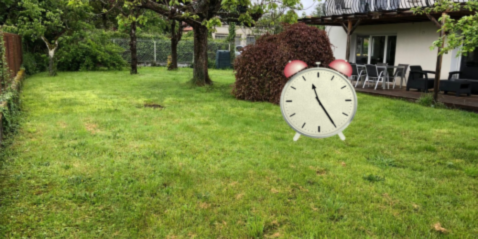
11:25
